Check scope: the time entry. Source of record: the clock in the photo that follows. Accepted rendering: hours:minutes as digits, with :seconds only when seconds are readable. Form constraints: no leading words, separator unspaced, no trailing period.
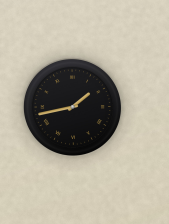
1:43
